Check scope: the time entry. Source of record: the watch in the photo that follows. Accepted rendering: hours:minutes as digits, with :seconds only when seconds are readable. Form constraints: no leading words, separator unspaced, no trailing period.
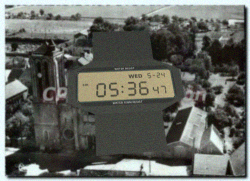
5:36:47
